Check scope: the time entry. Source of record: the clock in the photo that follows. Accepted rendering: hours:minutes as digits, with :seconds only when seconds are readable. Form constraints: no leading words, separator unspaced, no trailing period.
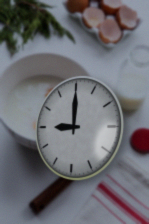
9:00
